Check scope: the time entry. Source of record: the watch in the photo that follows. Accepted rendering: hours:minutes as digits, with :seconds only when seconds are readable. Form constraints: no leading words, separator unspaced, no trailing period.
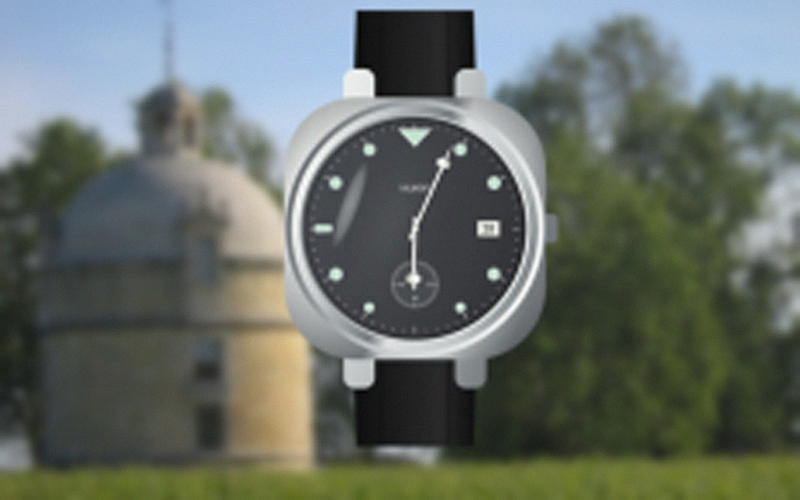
6:04
